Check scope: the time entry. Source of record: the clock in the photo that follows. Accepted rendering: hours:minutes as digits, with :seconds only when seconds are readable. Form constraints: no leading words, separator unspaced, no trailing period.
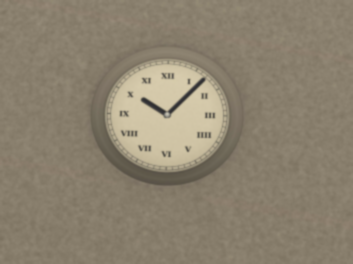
10:07
